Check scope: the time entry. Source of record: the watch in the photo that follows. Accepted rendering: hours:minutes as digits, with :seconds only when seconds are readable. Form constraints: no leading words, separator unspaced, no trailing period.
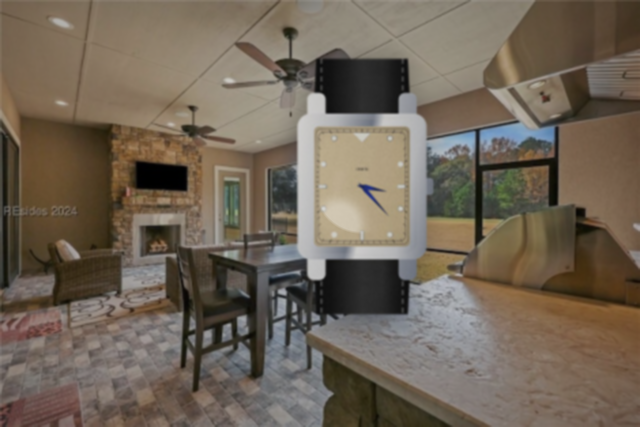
3:23
